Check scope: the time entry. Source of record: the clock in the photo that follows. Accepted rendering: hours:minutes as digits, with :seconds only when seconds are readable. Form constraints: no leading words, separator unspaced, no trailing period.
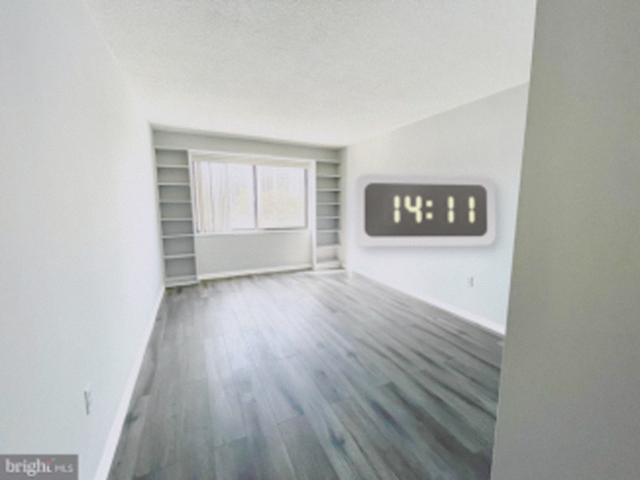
14:11
